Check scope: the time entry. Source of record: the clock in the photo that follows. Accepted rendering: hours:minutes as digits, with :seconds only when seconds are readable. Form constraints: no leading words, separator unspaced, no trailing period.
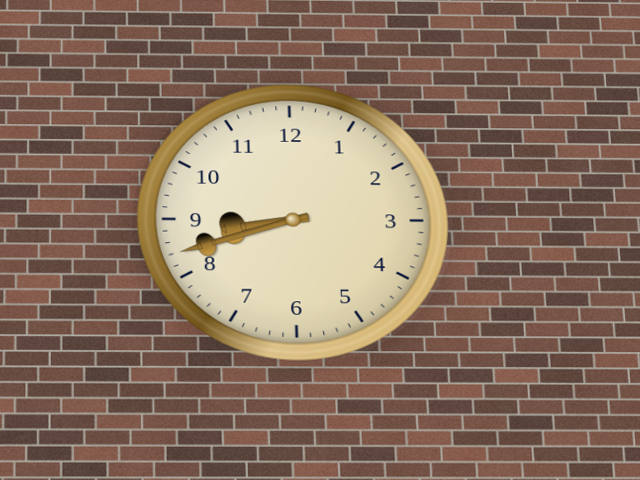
8:42
